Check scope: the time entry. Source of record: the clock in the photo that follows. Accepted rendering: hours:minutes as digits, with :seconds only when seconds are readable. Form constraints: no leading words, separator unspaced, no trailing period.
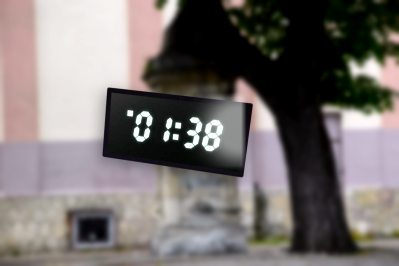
1:38
